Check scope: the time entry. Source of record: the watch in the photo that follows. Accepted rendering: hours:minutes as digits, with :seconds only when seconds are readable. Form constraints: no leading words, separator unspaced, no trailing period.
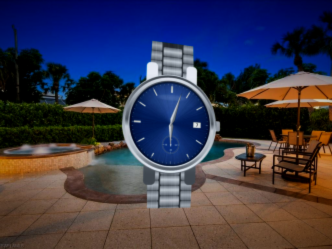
6:03
